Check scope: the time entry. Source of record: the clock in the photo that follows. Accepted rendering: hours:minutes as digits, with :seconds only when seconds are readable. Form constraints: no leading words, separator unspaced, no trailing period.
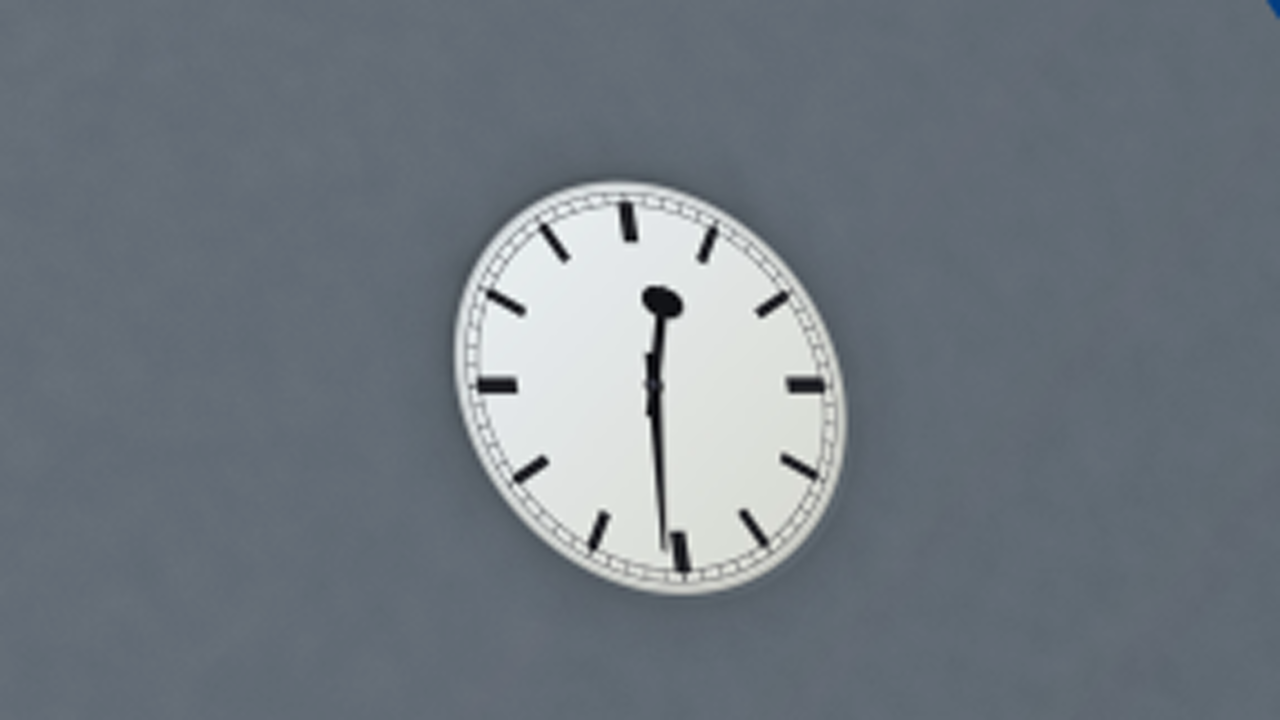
12:31
